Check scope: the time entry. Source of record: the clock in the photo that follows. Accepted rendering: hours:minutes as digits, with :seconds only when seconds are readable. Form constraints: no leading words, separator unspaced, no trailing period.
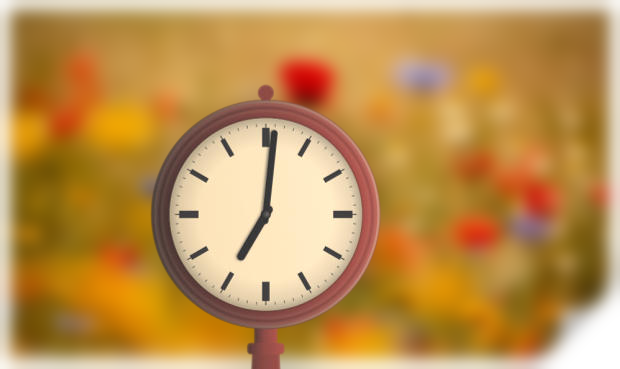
7:01
